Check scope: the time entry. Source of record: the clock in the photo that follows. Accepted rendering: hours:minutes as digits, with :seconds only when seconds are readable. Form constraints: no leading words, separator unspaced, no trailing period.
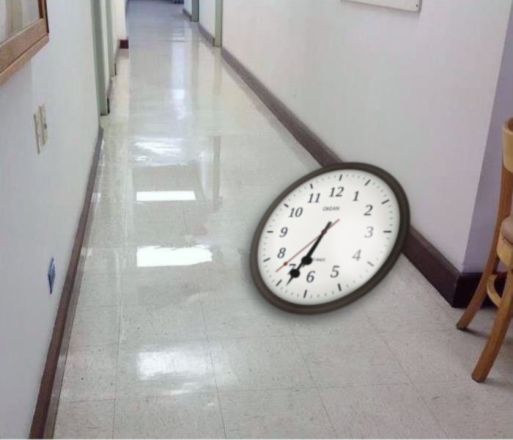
6:33:37
